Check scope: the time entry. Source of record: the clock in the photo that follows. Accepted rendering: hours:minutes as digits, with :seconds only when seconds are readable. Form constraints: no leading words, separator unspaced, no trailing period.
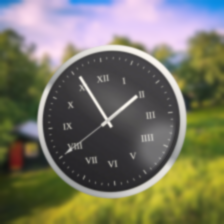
1:55:40
